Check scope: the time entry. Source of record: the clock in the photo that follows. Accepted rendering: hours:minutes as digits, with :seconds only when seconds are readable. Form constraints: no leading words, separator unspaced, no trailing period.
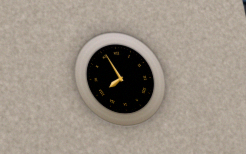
7:56
